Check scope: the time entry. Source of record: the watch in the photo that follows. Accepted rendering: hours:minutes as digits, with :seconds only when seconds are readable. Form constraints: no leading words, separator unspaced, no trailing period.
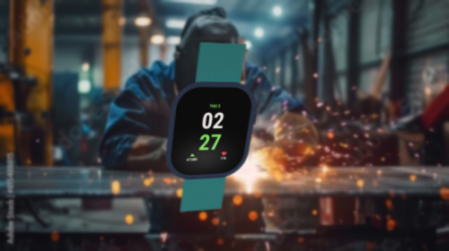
2:27
